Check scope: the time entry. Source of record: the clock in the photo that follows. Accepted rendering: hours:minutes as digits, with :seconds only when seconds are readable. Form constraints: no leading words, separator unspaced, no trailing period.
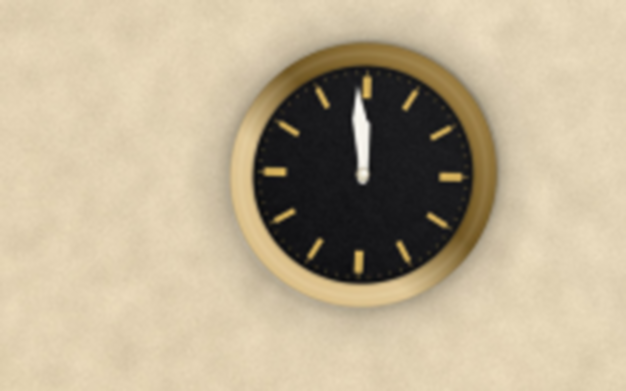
11:59
